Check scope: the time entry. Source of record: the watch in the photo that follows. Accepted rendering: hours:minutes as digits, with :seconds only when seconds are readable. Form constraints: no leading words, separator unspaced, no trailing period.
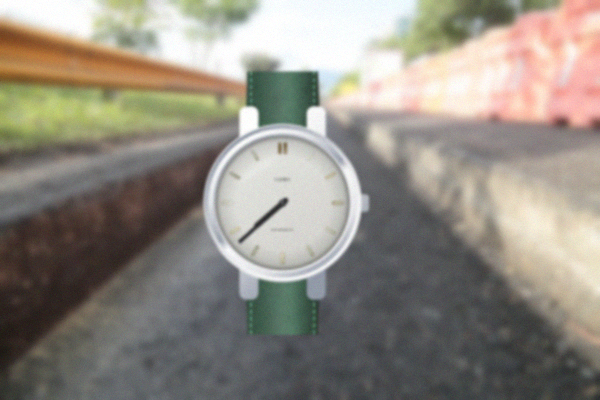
7:38
